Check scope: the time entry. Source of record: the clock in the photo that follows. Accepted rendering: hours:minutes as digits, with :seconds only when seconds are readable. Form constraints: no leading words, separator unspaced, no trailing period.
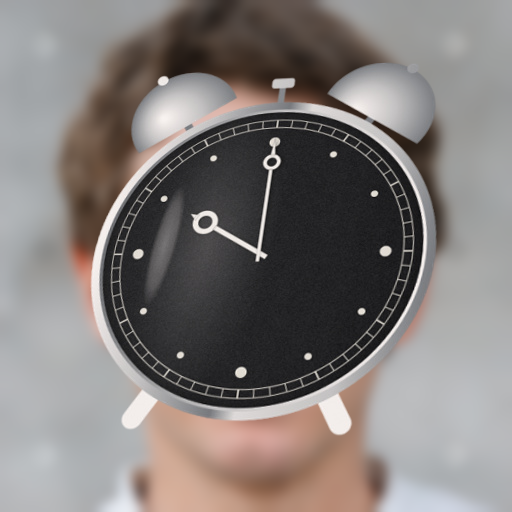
10:00
